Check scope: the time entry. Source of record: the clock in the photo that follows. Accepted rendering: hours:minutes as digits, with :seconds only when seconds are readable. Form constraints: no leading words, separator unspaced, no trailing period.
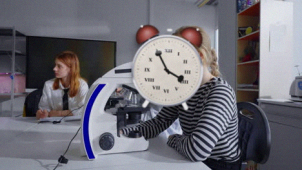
3:55
